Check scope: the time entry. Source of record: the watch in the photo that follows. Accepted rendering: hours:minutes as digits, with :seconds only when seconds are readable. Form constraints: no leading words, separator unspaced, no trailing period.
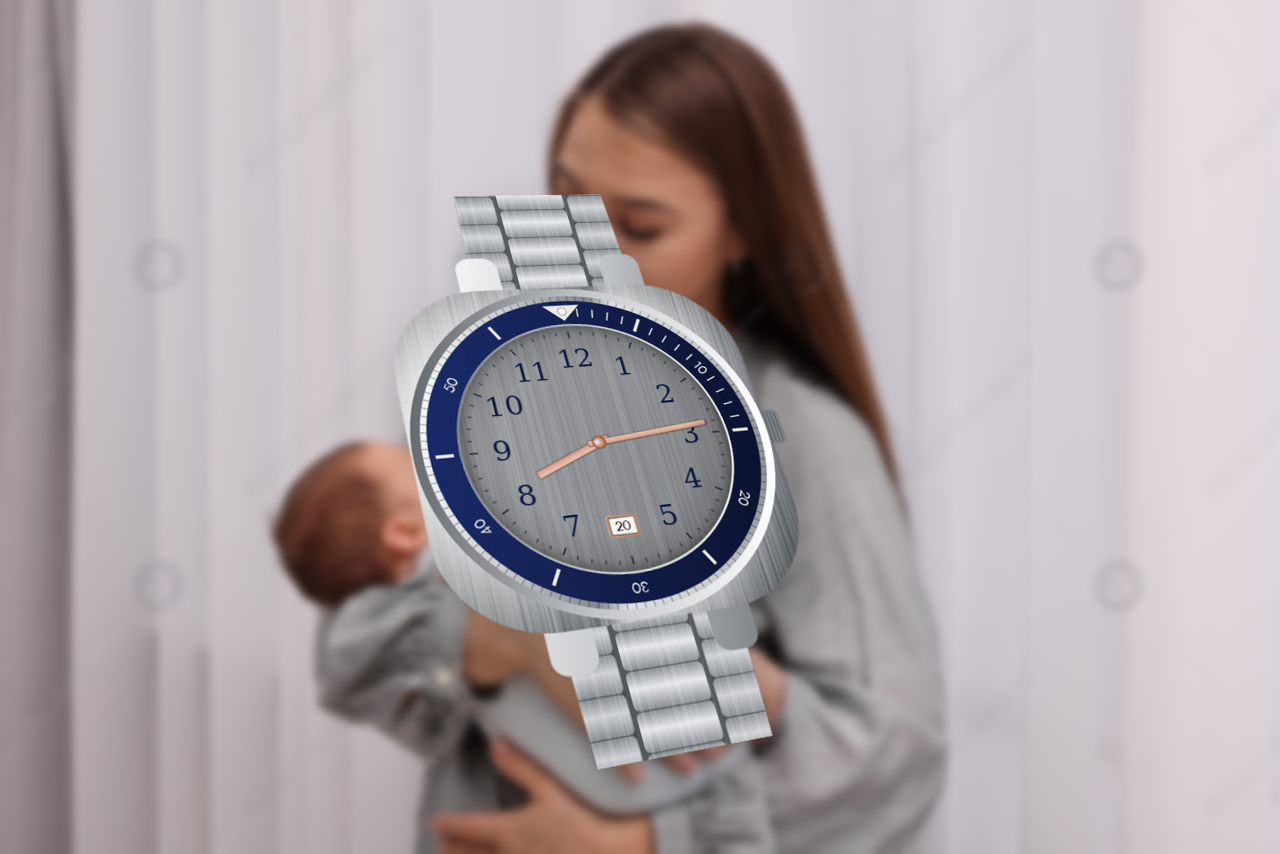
8:14
